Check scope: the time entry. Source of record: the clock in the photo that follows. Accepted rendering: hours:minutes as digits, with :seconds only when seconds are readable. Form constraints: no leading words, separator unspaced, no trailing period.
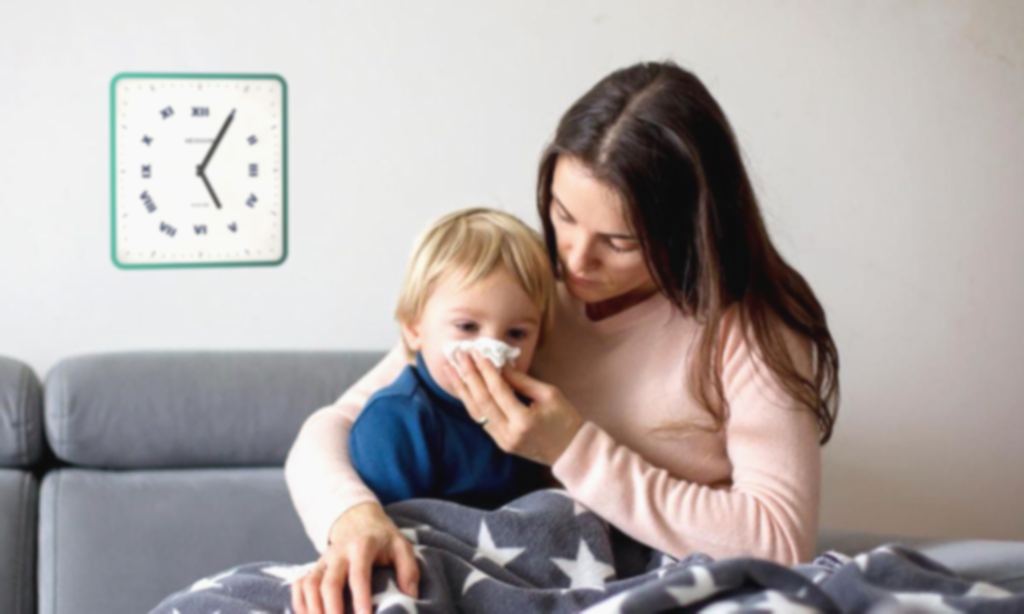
5:05
